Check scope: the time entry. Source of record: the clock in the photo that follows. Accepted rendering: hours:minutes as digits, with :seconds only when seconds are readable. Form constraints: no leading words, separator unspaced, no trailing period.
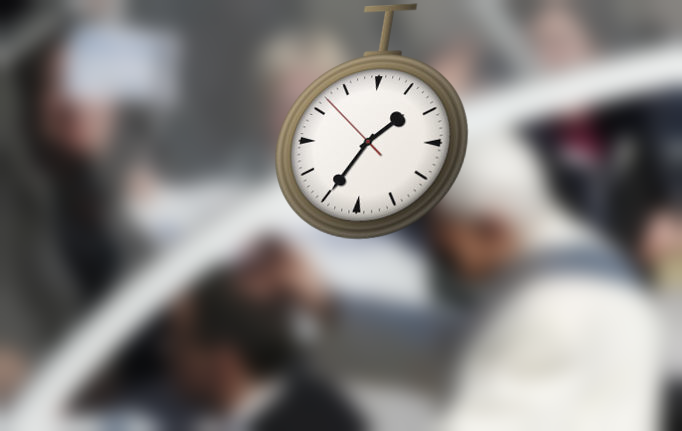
1:34:52
